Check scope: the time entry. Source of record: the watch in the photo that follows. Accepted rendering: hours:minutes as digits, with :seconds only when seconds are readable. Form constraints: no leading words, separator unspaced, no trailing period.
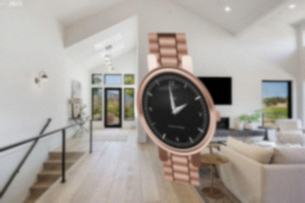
1:59
